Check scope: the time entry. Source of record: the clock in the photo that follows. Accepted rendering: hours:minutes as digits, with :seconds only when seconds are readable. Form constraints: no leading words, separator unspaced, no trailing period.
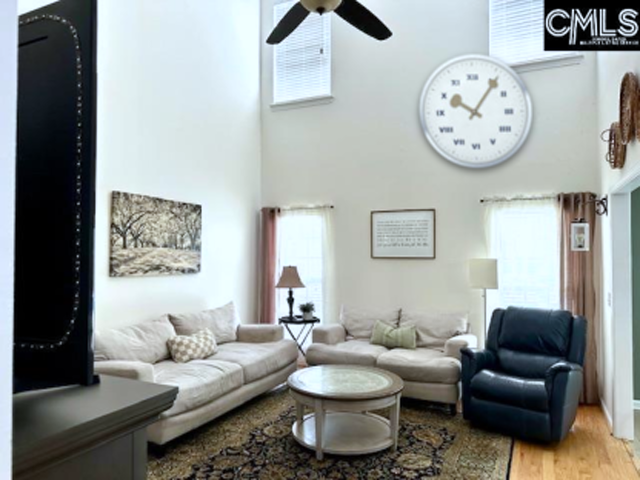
10:06
